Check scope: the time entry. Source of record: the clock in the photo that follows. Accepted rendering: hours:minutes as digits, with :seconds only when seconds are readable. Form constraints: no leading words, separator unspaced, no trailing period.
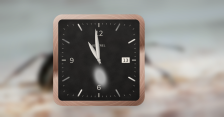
10:59
